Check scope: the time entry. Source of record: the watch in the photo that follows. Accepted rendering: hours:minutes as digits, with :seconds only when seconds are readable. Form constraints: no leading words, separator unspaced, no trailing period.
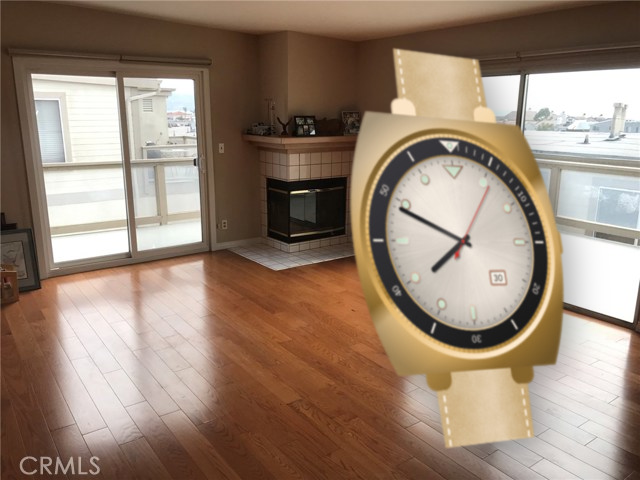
7:49:06
